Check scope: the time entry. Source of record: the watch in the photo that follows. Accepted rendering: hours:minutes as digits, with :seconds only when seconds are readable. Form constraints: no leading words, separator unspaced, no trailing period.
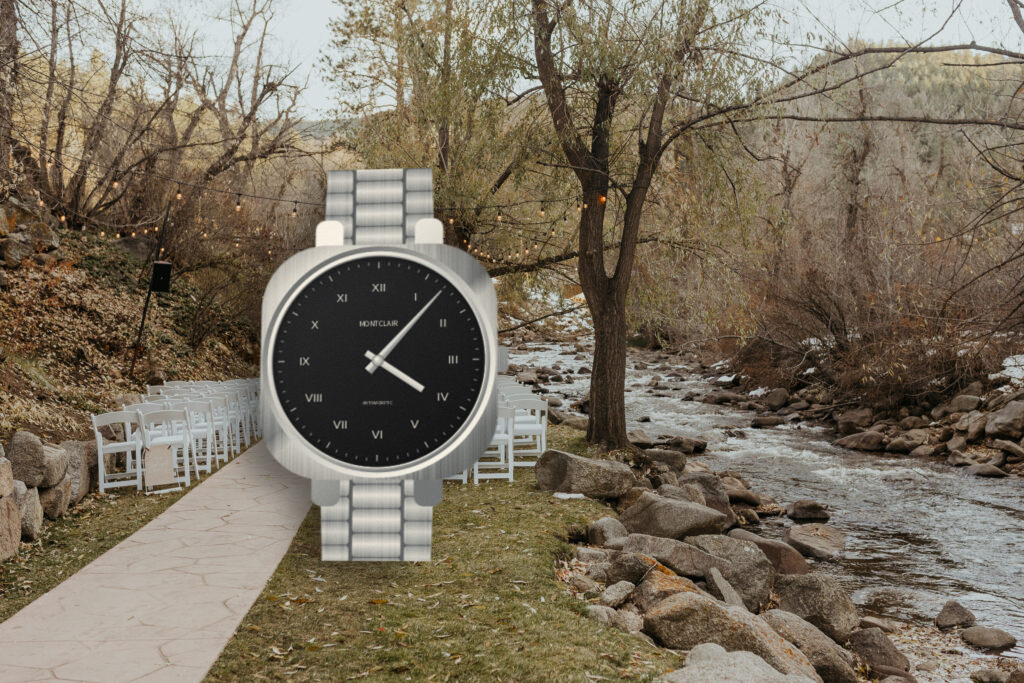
4:07
